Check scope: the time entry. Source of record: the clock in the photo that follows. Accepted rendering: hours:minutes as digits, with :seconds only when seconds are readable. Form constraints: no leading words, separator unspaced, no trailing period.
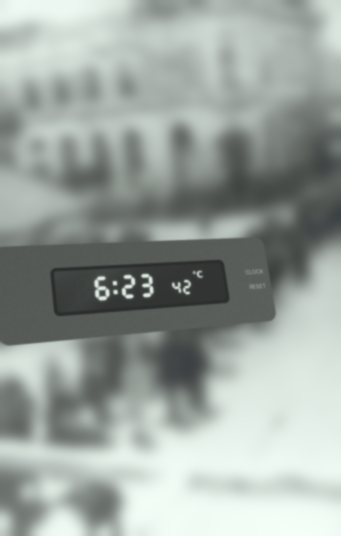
6:23
